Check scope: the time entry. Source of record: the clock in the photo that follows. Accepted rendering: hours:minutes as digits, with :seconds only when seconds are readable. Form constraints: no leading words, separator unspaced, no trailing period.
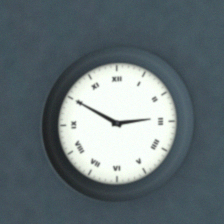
2:50
